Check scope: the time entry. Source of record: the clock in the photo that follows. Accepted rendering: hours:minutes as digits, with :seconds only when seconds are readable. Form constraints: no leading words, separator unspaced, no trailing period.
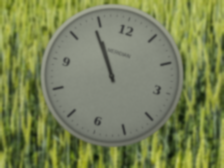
10:54
